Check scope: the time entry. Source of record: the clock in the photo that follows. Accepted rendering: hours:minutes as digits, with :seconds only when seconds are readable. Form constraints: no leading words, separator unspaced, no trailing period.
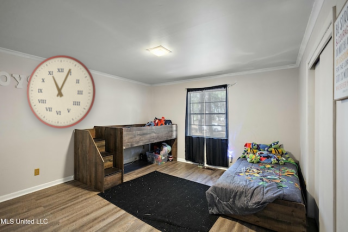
11:04
